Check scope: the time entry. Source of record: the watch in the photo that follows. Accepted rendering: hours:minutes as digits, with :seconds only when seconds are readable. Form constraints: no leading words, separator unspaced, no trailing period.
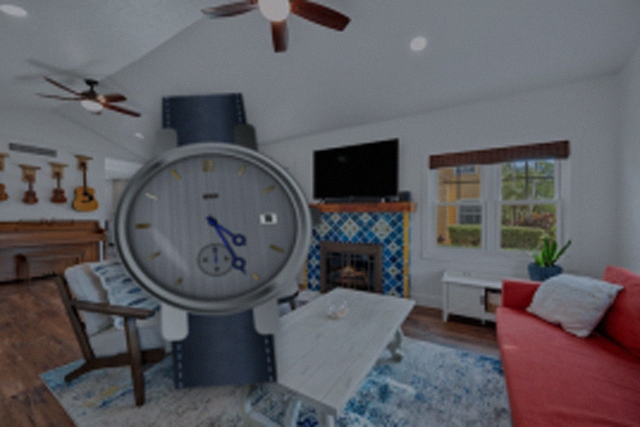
4:26
